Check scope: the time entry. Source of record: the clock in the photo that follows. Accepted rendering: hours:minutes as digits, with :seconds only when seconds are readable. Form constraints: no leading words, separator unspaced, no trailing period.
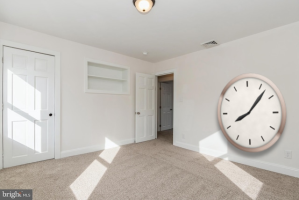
8:07
